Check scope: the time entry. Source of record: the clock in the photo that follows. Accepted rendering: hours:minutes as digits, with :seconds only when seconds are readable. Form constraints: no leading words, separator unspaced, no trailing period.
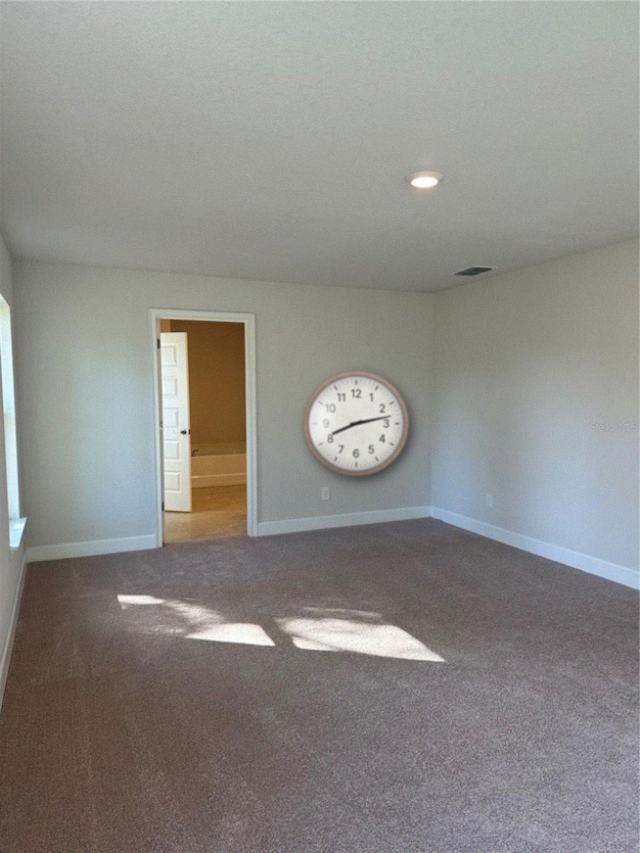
8:13
